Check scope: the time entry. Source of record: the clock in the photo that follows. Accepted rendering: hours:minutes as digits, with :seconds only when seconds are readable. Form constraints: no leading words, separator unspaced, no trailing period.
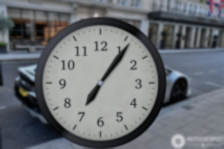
7:06
